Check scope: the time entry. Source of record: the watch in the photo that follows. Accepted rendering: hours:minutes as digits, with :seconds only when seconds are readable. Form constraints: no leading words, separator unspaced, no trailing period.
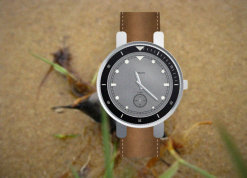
11:22
